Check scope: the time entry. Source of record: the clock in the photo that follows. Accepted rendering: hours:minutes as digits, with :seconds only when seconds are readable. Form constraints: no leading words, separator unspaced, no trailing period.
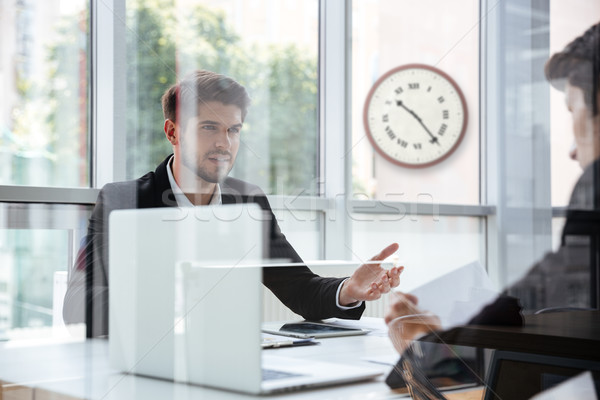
10:24
